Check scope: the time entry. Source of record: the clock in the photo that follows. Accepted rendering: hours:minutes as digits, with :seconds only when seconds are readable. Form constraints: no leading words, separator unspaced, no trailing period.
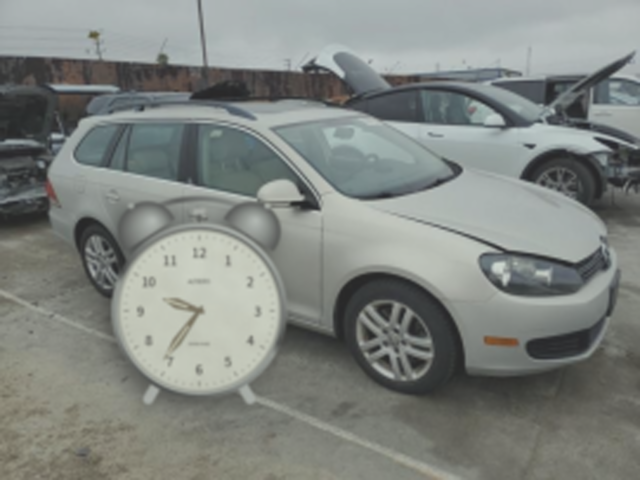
9:36
